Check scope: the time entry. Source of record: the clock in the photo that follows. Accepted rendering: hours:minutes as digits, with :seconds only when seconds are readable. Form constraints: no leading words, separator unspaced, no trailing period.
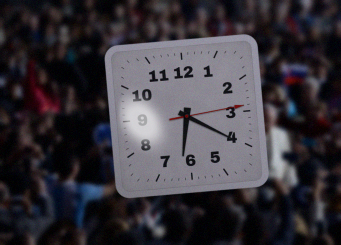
6:20:14
